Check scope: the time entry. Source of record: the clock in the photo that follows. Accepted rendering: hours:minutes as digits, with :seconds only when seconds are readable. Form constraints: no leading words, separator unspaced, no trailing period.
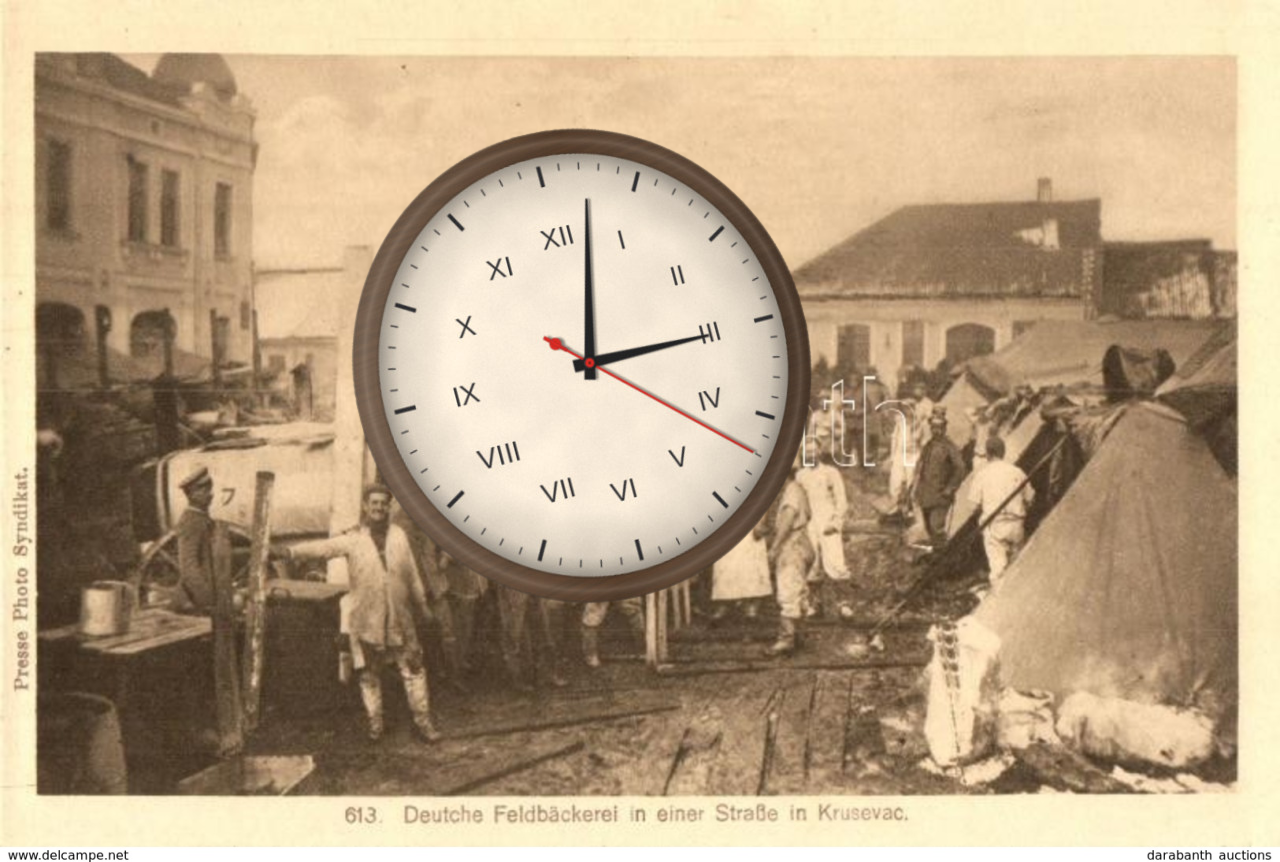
3:02:22
